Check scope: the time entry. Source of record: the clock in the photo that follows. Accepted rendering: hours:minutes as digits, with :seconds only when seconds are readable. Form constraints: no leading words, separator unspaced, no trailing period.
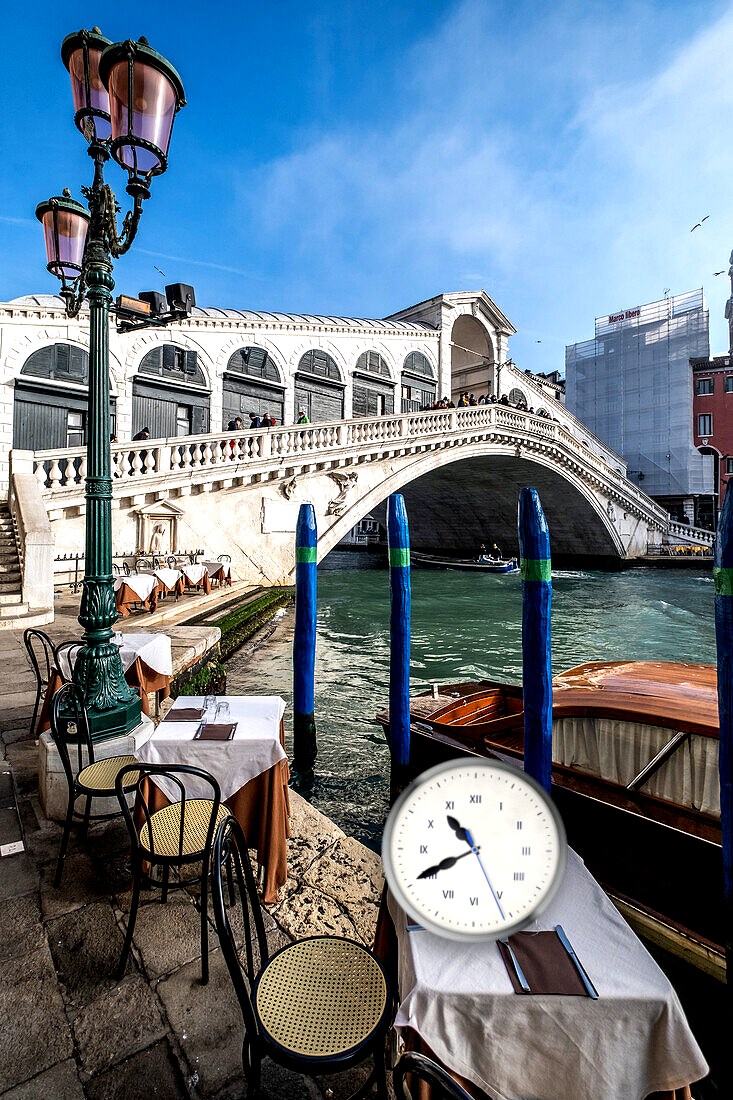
10:40:26
